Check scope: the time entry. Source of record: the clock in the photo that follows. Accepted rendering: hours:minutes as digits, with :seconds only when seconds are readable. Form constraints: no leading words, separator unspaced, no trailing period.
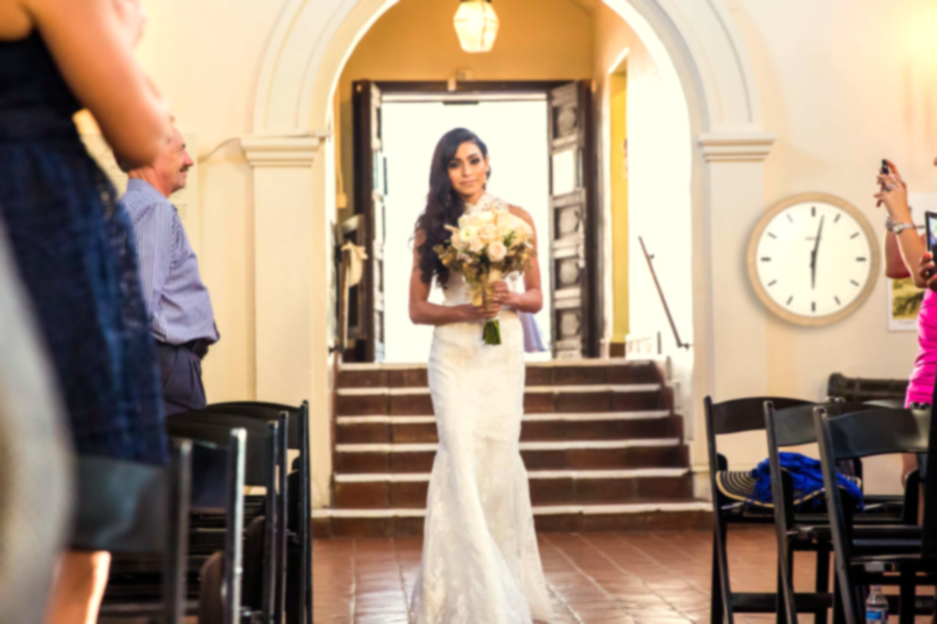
6:02
